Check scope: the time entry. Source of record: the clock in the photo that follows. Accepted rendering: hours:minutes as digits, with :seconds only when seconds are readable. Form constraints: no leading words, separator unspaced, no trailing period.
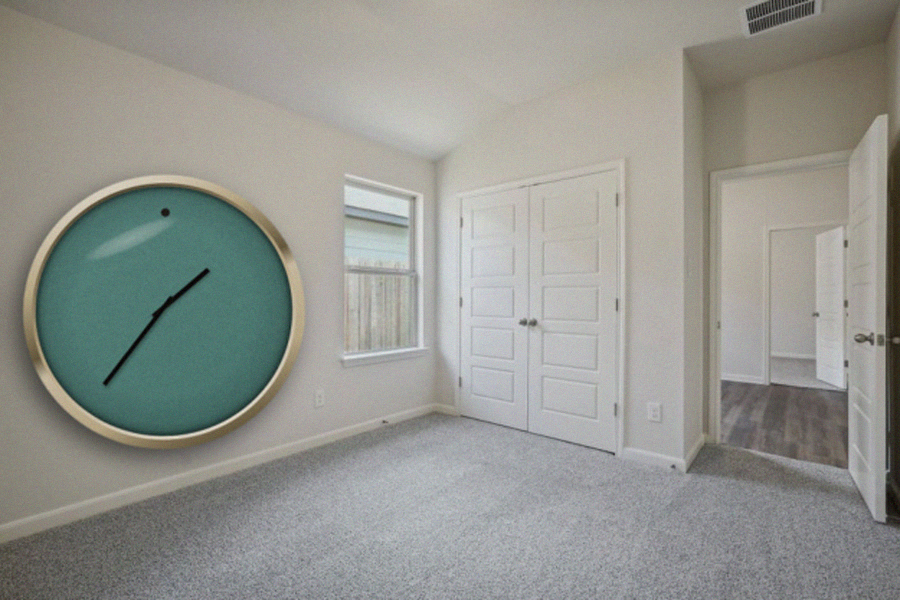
1:36
